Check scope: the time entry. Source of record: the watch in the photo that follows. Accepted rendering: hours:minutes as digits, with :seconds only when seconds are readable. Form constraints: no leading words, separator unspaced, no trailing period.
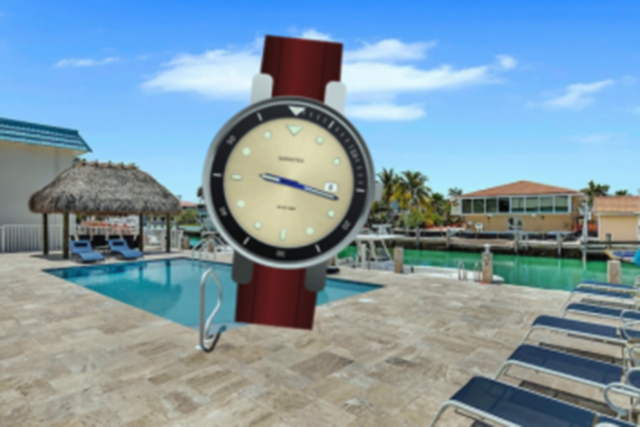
9:17
